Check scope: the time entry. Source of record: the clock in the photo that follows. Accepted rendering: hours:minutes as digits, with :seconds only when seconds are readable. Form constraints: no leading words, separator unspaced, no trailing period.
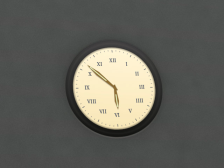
5:52
